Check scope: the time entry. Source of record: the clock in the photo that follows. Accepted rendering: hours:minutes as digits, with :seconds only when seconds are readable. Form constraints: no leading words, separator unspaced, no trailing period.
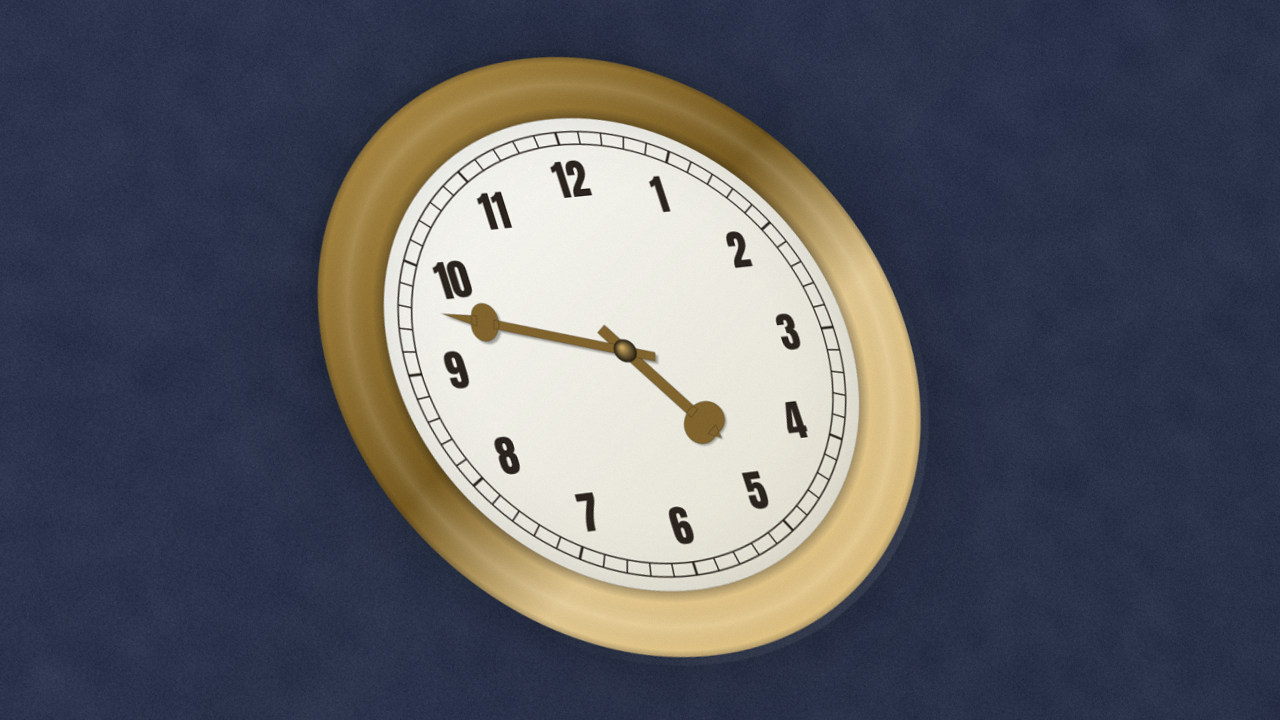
4:48
